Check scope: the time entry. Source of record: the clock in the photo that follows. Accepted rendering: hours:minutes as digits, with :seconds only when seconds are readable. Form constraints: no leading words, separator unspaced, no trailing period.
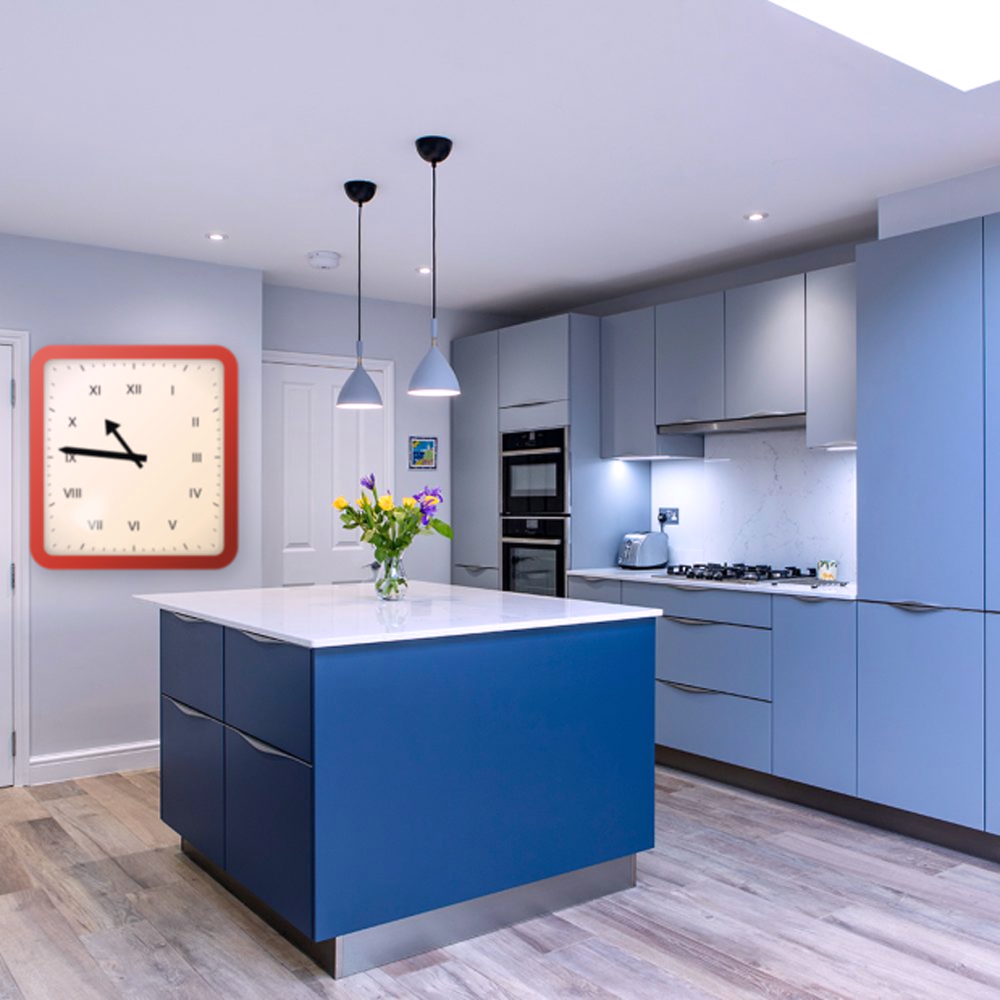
10:46
